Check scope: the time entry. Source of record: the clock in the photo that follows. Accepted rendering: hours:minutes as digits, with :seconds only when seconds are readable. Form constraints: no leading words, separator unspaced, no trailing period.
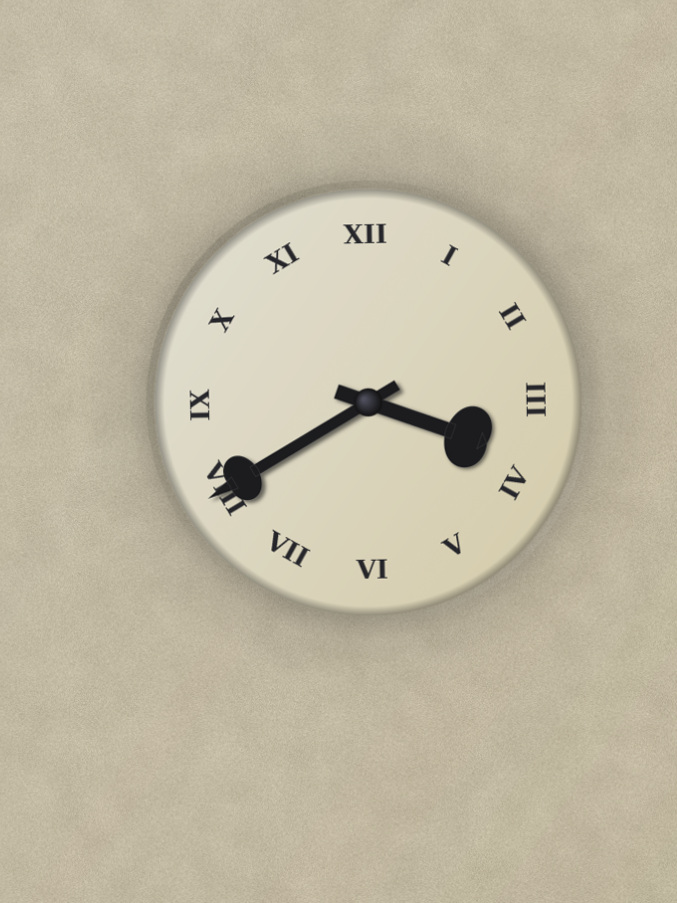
3:40
